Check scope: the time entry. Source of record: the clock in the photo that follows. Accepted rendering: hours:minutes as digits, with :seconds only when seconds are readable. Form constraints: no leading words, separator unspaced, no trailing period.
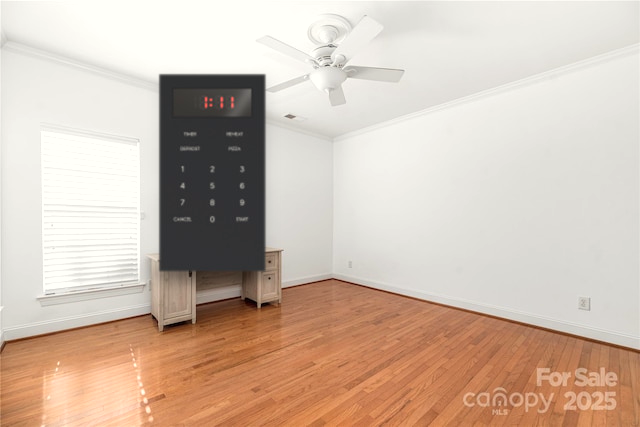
1:11
